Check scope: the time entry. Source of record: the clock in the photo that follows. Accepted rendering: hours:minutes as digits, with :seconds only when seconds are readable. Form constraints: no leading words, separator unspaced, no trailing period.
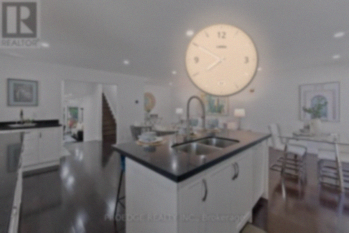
7:50
